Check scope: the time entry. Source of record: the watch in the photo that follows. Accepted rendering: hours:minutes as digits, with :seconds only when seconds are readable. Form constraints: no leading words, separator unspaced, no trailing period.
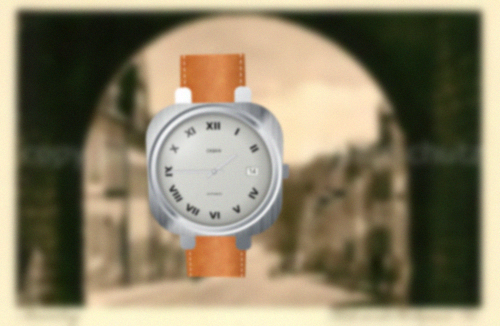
1:45
